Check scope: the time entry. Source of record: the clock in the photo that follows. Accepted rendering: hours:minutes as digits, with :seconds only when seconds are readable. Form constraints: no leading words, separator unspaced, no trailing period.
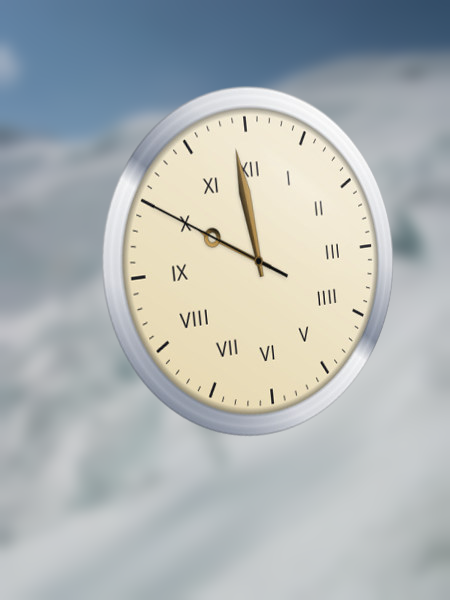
9:58:50
